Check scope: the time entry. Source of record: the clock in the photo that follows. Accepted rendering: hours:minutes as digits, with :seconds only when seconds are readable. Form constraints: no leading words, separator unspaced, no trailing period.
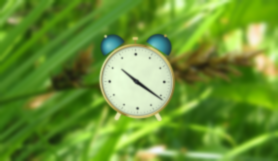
10:21
